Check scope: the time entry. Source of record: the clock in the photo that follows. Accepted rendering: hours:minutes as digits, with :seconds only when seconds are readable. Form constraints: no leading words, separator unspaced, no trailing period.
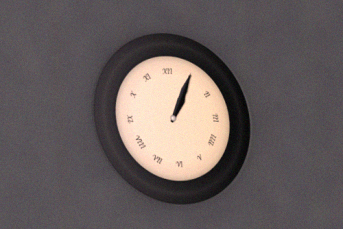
1:05
